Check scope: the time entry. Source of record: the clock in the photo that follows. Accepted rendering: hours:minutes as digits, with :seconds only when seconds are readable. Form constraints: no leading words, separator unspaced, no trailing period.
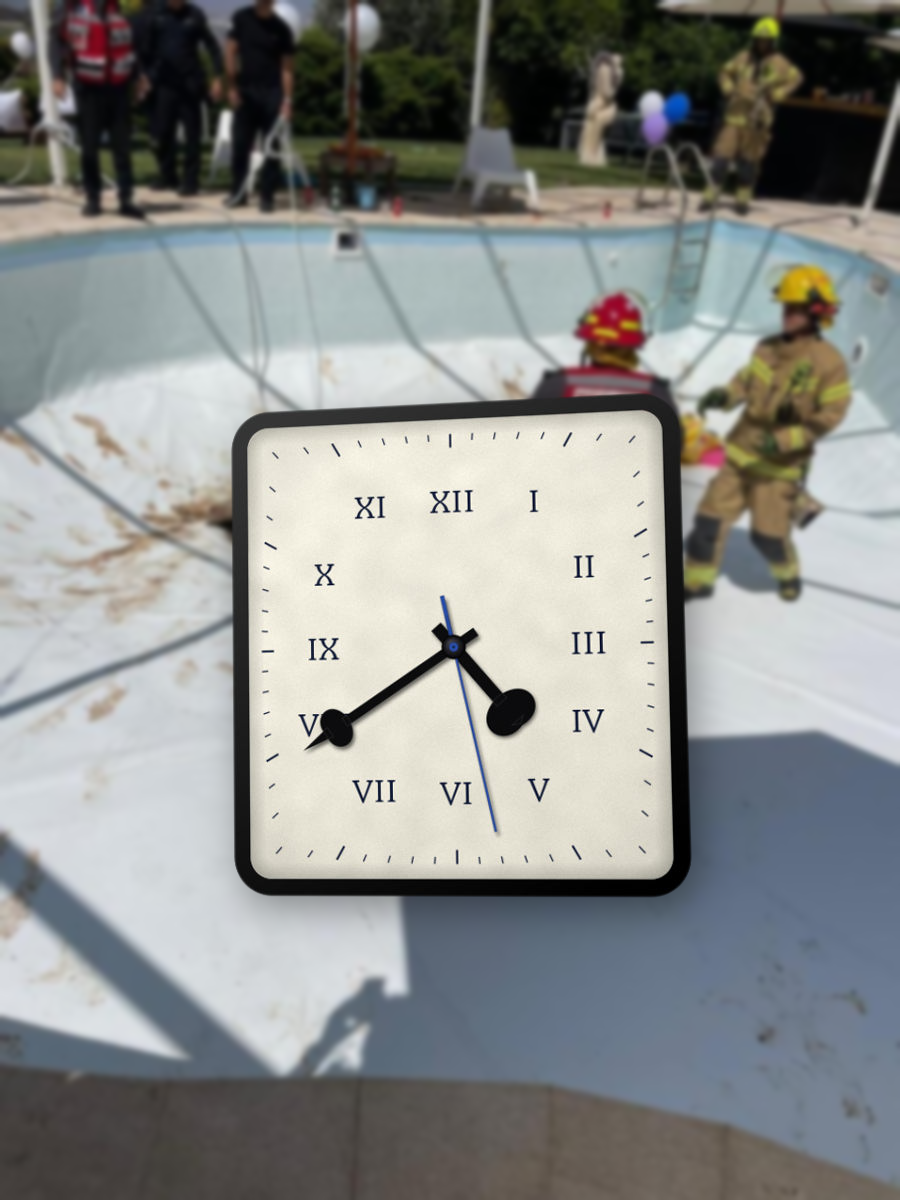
4:39:28
